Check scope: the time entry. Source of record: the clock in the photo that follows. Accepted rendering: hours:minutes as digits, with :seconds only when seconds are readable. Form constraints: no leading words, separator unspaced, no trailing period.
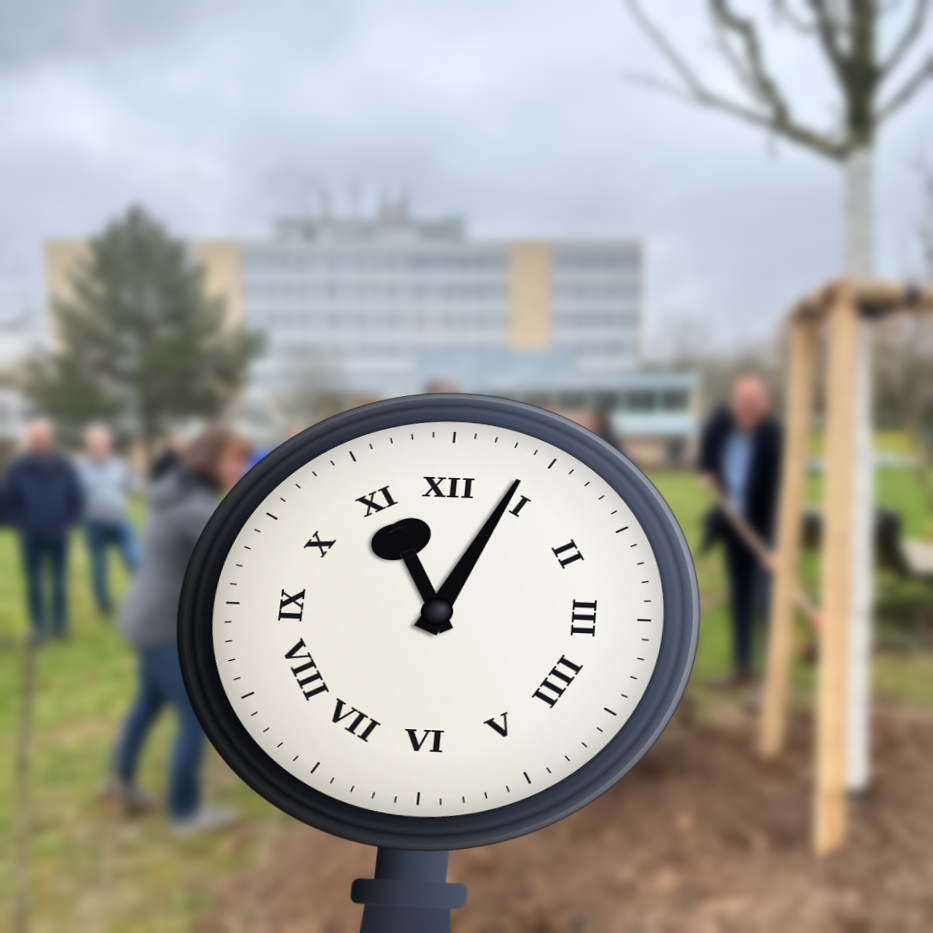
11:04
